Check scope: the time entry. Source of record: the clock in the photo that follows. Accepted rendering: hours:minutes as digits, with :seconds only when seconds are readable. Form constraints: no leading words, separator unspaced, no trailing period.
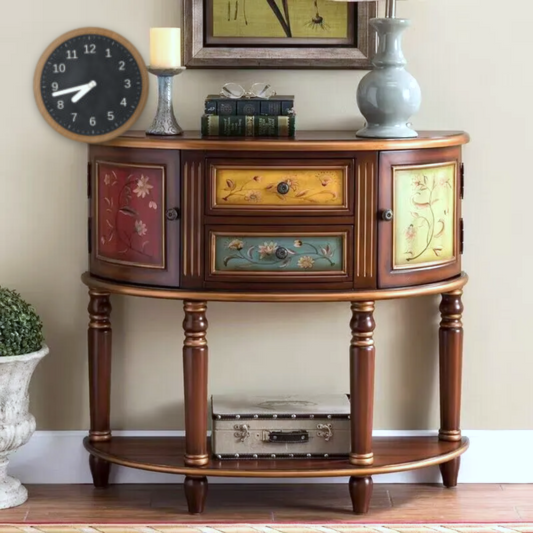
7:43
